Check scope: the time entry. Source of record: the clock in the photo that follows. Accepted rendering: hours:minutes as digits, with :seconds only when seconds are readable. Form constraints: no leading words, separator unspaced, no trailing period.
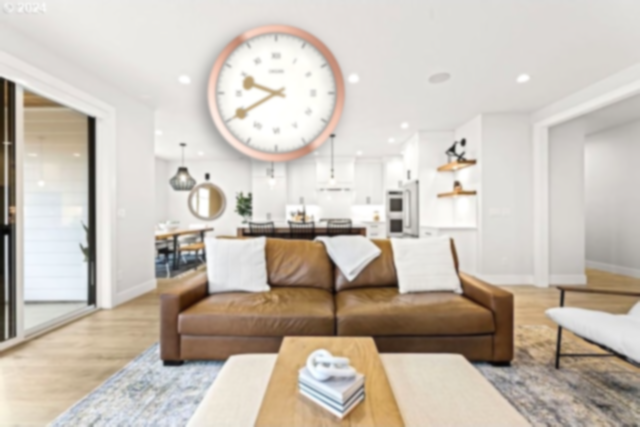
9:40
